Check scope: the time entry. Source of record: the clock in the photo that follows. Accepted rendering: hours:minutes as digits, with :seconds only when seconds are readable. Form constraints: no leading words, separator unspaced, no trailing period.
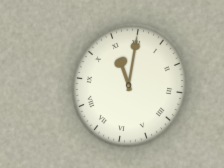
11:00
